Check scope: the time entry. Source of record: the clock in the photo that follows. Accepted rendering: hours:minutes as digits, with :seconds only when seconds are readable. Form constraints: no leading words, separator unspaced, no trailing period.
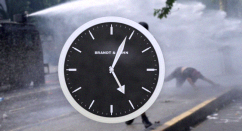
5:04
